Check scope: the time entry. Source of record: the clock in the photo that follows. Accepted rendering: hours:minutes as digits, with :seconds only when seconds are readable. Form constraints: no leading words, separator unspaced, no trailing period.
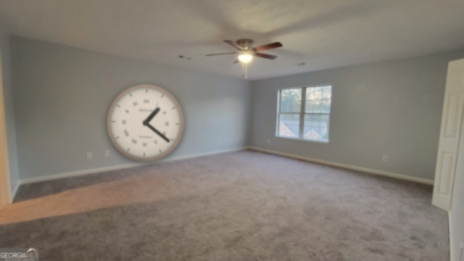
1:21
